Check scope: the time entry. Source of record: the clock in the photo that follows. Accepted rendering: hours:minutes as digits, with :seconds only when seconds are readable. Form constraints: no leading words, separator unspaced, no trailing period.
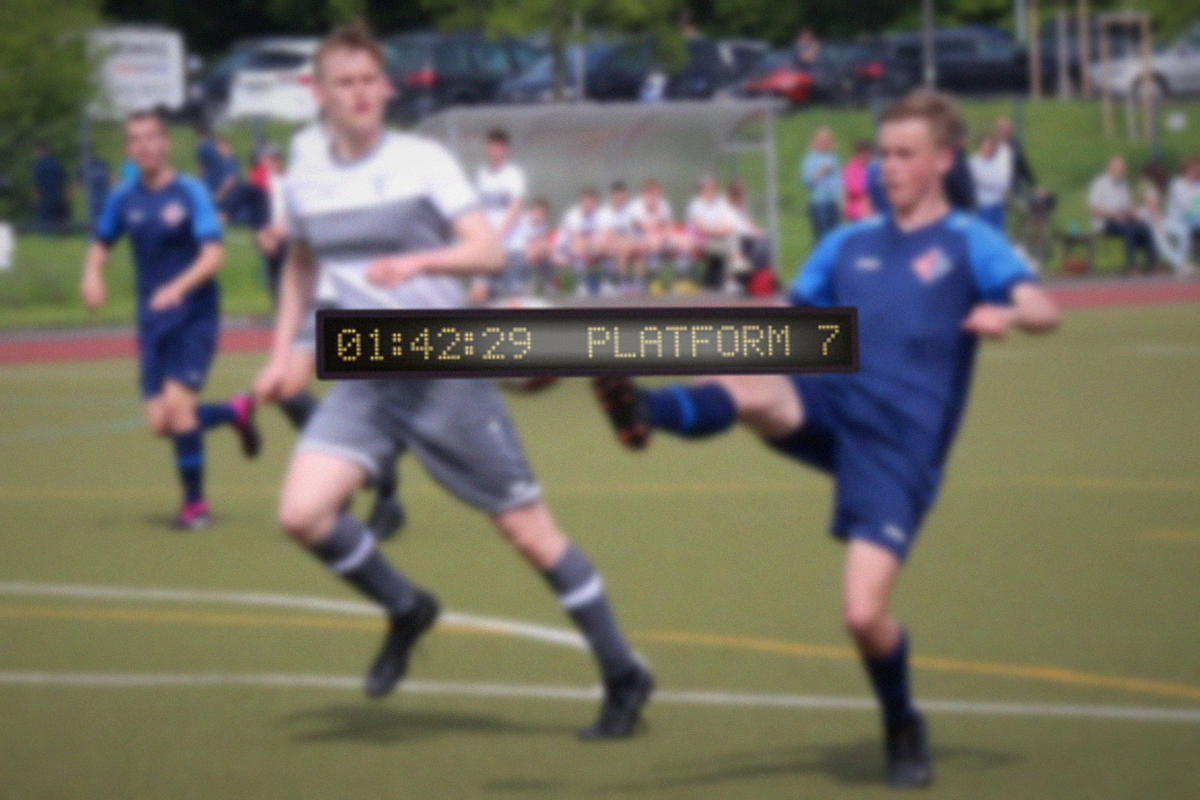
1:42:29
